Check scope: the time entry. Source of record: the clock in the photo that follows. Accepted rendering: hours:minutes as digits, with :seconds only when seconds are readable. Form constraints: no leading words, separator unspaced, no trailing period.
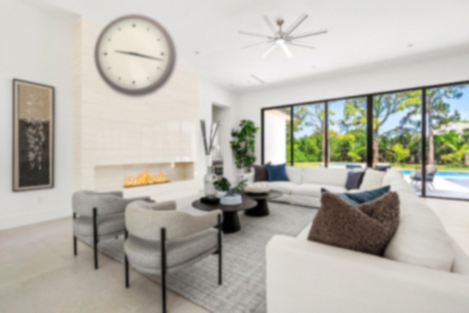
9:17
